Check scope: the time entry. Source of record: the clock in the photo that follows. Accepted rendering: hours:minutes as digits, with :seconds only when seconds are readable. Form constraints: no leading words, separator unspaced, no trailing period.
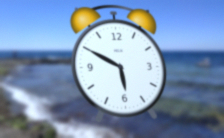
5:50
